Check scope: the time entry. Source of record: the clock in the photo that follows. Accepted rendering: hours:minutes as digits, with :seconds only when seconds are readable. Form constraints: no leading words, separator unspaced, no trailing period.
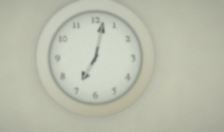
7:02
